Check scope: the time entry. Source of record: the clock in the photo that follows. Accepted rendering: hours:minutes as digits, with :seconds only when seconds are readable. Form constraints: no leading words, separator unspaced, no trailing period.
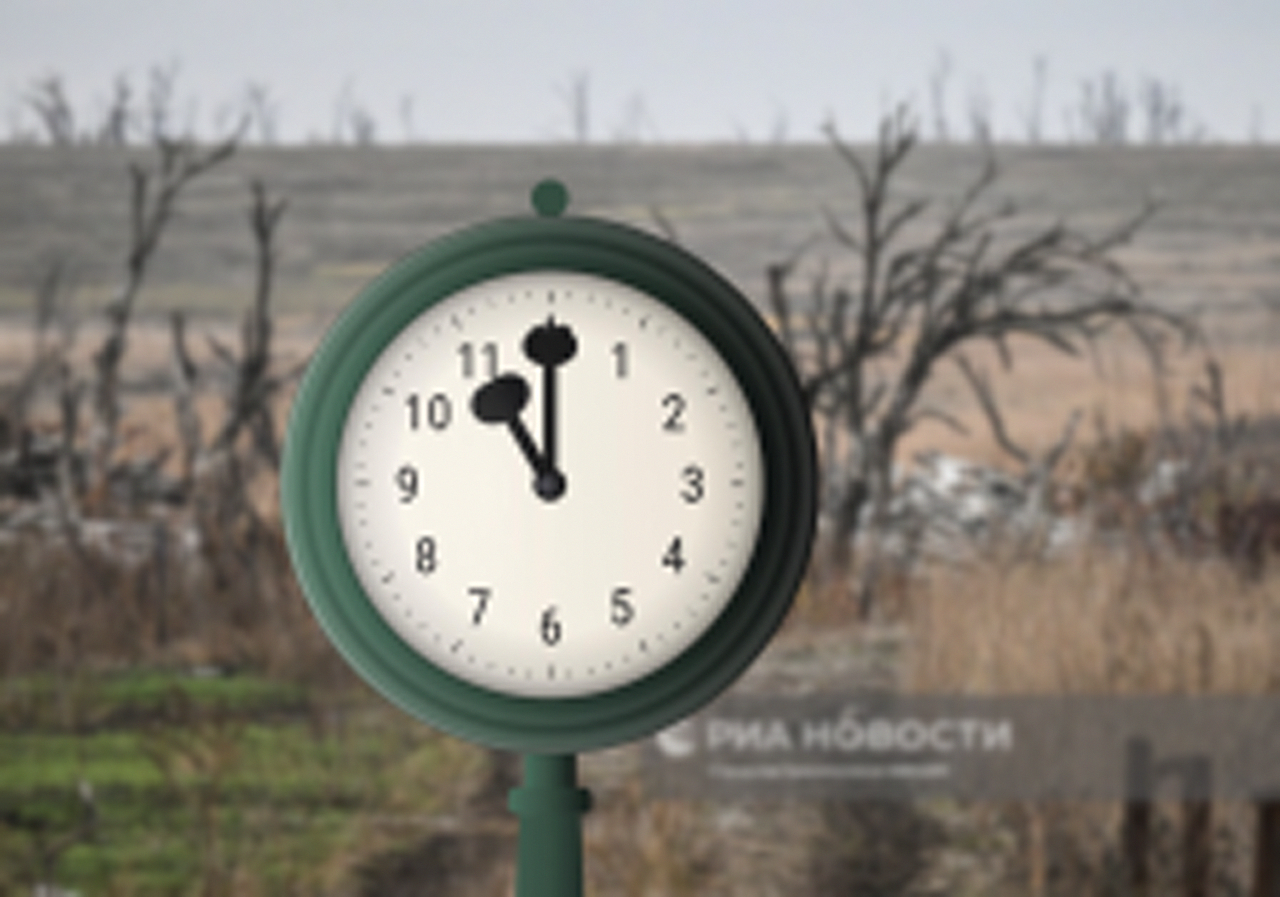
11:00
